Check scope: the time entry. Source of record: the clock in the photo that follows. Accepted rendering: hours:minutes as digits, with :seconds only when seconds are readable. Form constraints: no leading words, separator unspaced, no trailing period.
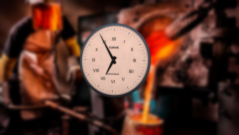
6:55
